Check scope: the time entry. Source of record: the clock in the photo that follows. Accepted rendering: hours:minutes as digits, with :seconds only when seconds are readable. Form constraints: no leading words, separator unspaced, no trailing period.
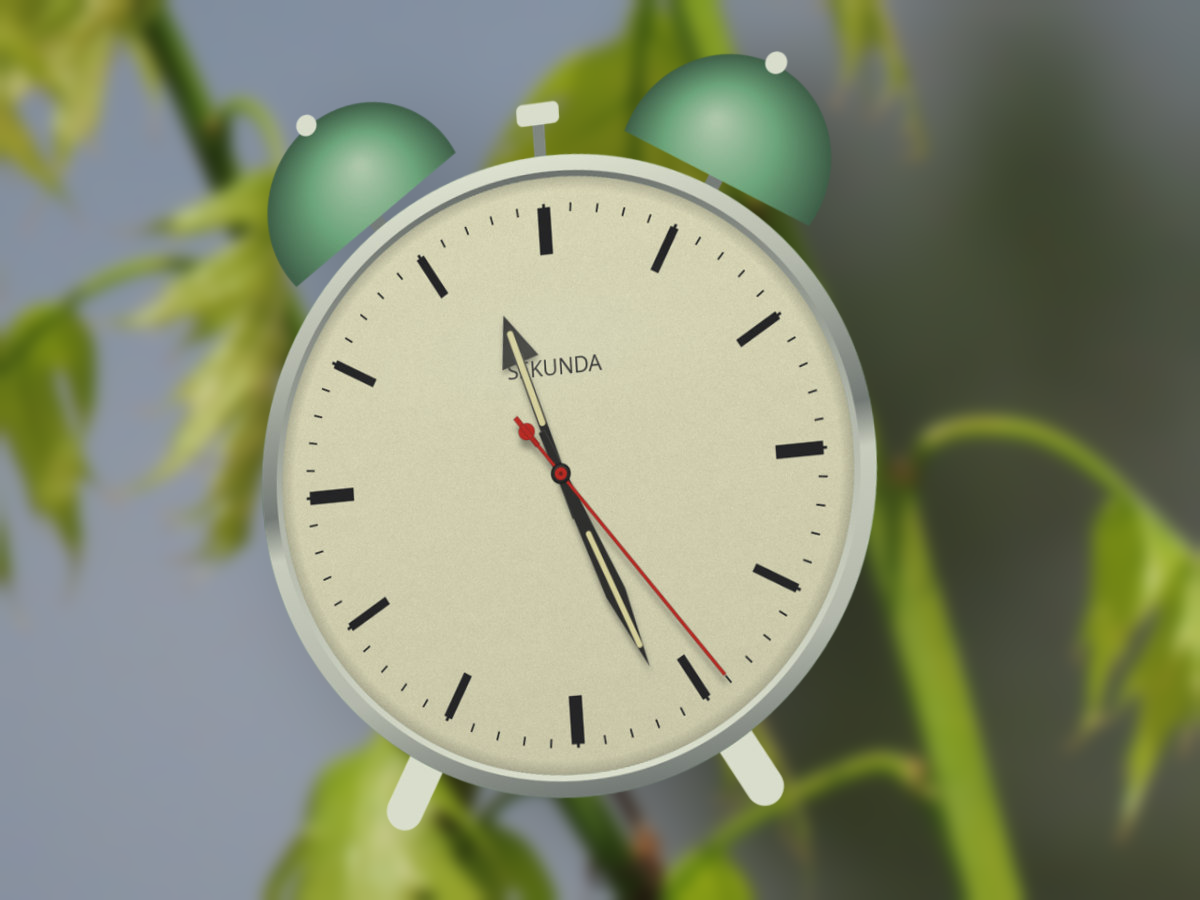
11:26:24
